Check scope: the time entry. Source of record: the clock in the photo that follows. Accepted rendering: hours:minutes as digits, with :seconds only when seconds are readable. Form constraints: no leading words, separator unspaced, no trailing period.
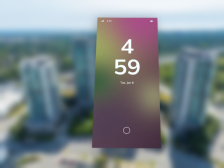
4:59
